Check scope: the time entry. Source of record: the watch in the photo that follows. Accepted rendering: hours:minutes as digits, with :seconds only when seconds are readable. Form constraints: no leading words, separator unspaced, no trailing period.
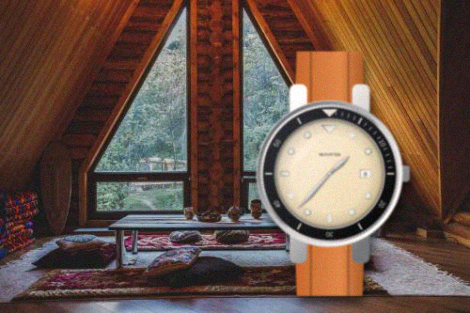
1:37
